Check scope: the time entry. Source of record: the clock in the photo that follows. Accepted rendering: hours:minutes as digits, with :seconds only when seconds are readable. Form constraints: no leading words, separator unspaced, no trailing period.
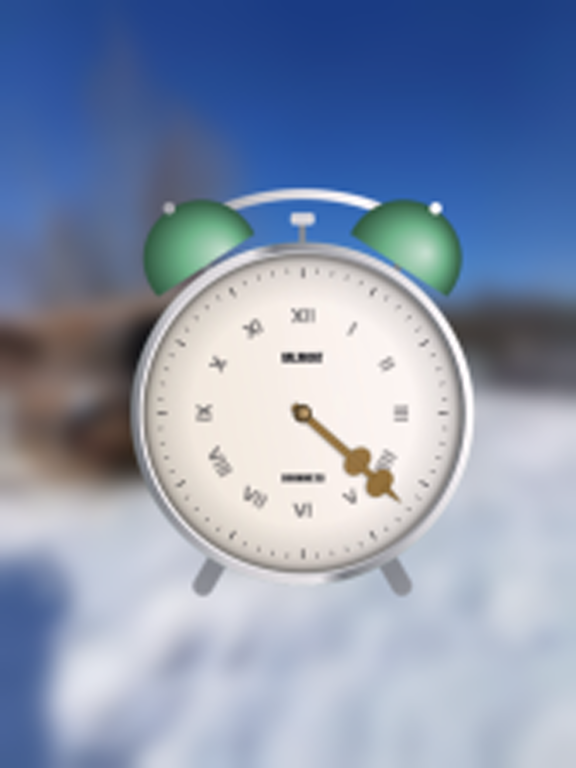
4:22
